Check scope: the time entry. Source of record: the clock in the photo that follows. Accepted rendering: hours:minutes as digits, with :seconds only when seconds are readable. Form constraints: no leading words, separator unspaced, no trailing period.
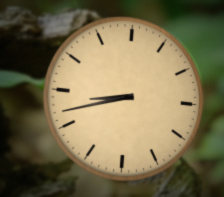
8:42
